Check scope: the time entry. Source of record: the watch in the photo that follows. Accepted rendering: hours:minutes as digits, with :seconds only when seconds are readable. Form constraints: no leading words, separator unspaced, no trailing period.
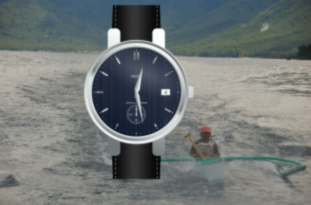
12:28
